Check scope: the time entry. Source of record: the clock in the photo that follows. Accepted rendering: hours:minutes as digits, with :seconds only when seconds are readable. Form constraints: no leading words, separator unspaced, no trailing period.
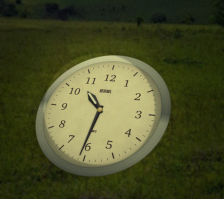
10:31
